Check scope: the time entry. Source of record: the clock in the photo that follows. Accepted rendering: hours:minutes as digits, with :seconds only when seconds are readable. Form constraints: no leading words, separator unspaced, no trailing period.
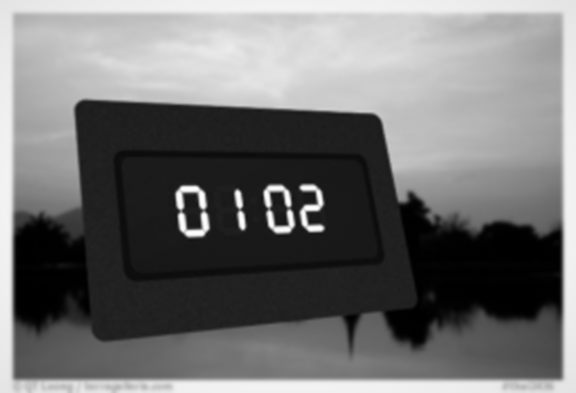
1:02
